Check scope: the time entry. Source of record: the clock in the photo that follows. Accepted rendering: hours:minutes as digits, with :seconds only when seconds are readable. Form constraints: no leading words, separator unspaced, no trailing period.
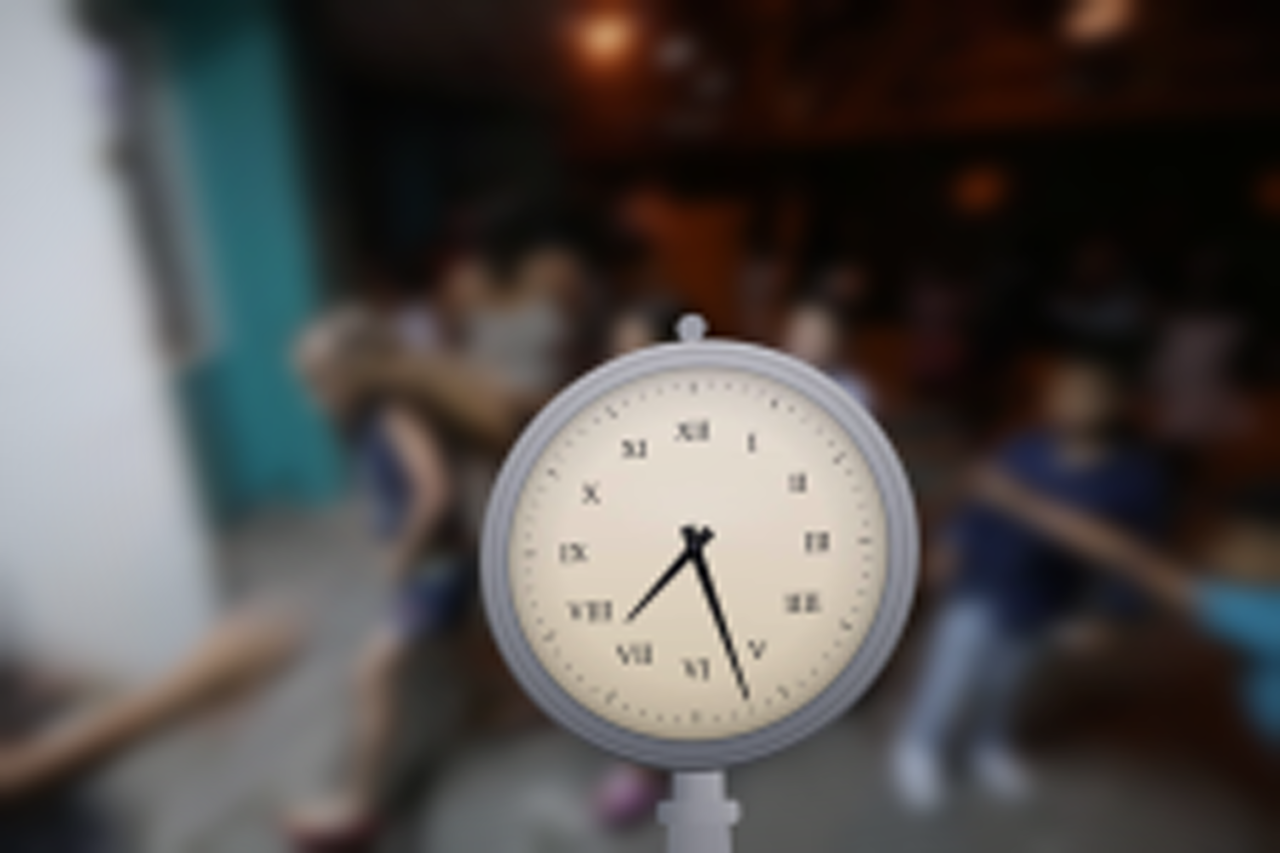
7:27
